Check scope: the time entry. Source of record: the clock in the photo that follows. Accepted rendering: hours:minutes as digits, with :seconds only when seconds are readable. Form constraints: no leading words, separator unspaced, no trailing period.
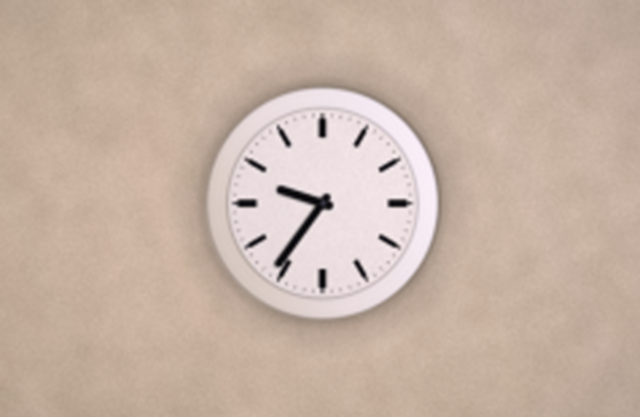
9:36
